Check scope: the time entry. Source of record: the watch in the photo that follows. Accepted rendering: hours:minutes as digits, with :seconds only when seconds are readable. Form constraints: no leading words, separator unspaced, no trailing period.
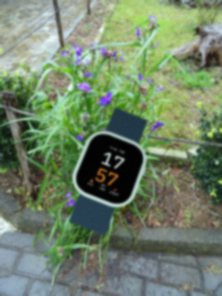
17:57
